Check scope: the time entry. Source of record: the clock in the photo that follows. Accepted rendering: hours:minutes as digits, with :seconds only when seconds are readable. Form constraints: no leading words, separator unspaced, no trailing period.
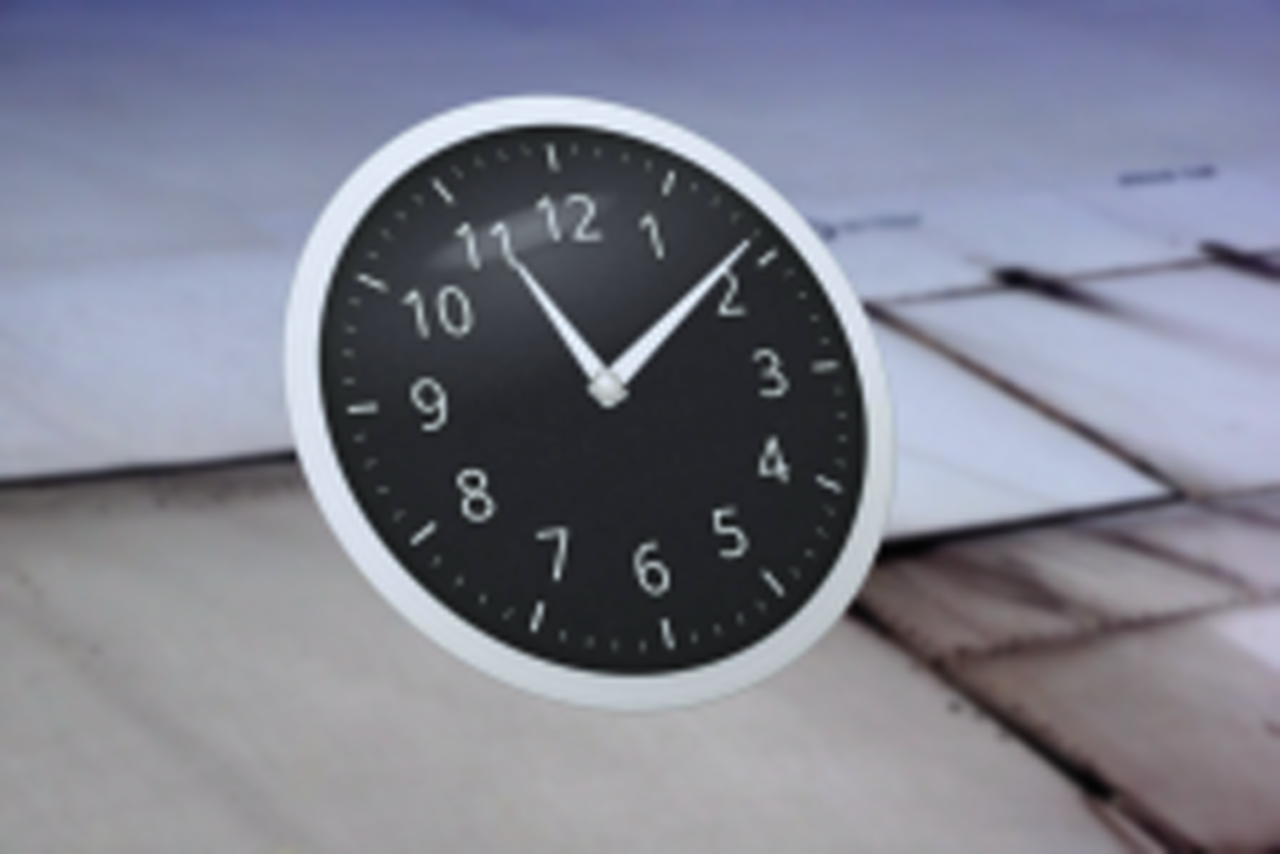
11:09
